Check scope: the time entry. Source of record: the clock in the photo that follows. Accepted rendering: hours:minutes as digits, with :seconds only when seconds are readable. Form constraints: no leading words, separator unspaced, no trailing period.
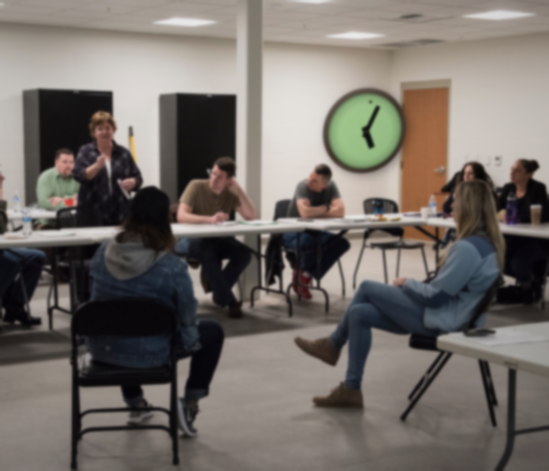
5:03
